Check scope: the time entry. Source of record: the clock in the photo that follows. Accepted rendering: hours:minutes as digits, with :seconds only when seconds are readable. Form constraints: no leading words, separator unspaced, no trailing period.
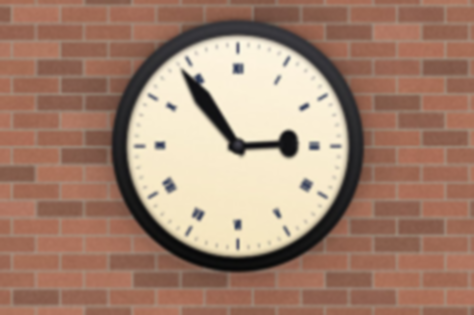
2:54
